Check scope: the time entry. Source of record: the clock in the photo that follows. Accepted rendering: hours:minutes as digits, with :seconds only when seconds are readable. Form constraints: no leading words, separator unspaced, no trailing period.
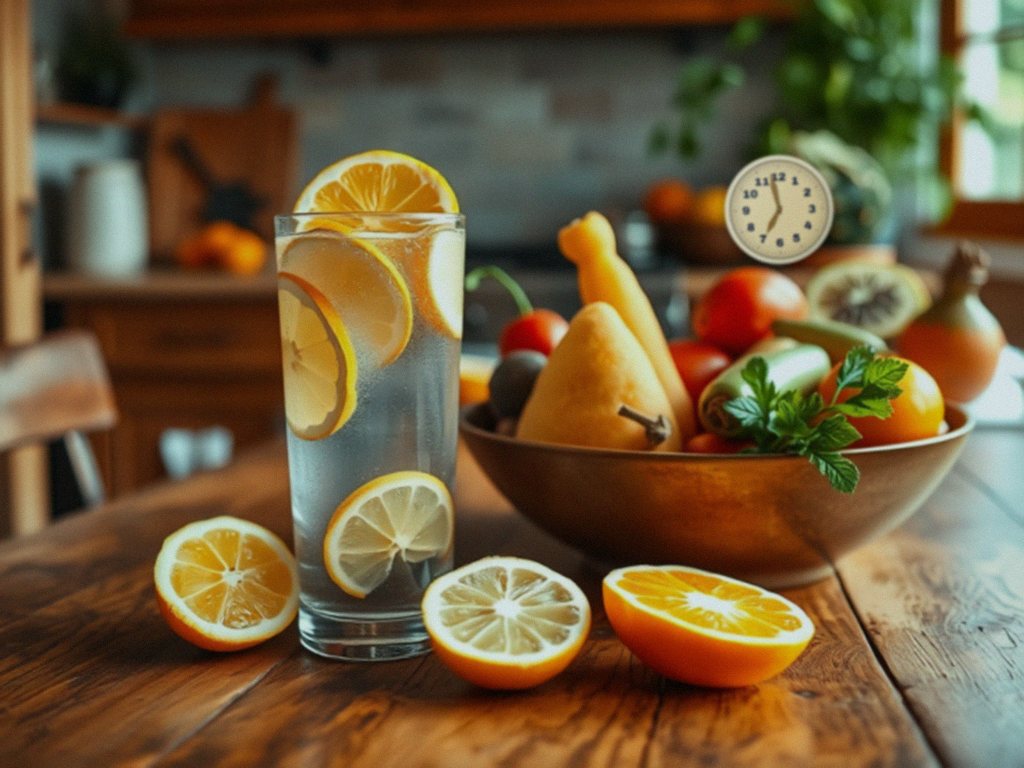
6:58
